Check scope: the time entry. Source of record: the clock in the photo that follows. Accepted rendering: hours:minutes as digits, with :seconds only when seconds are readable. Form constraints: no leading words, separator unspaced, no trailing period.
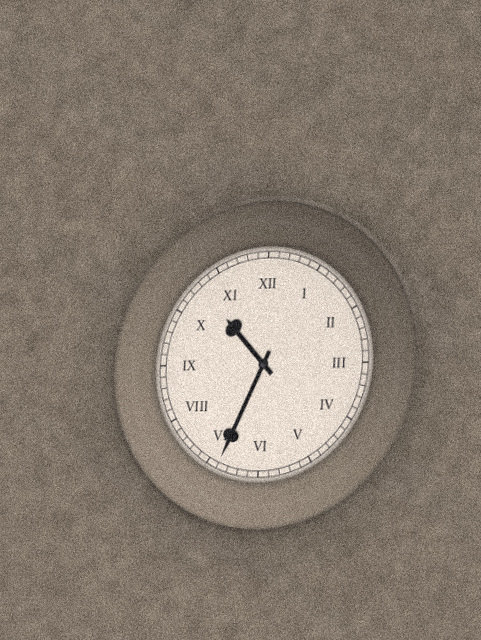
10:34
